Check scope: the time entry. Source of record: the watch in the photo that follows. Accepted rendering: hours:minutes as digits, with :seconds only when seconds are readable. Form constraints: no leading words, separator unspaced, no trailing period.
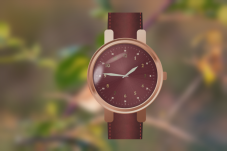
1:46
